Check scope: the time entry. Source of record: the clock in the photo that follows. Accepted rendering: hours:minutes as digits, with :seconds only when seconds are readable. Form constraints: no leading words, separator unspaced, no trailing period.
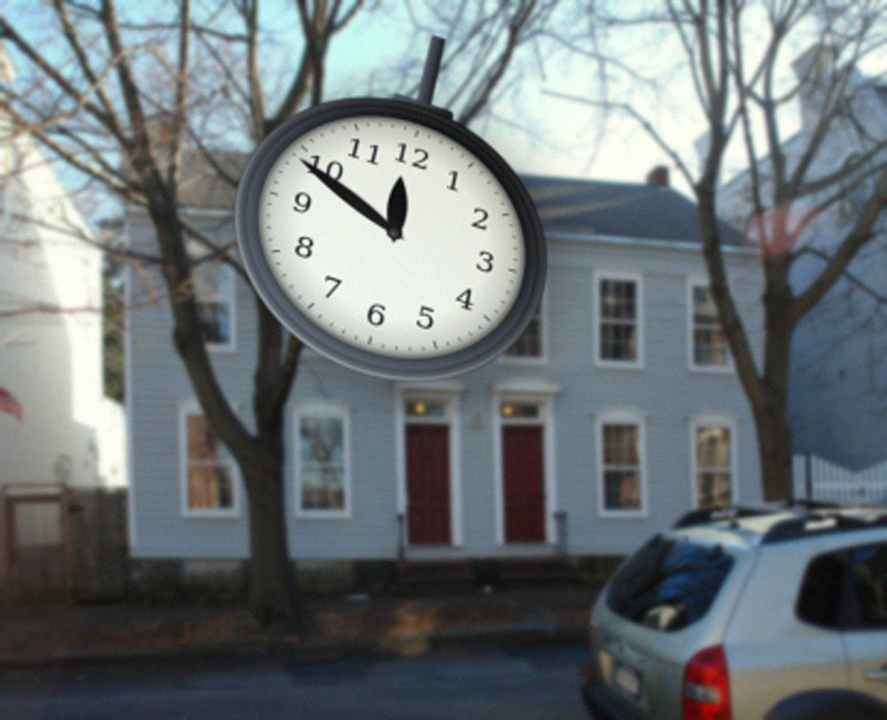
11:49
